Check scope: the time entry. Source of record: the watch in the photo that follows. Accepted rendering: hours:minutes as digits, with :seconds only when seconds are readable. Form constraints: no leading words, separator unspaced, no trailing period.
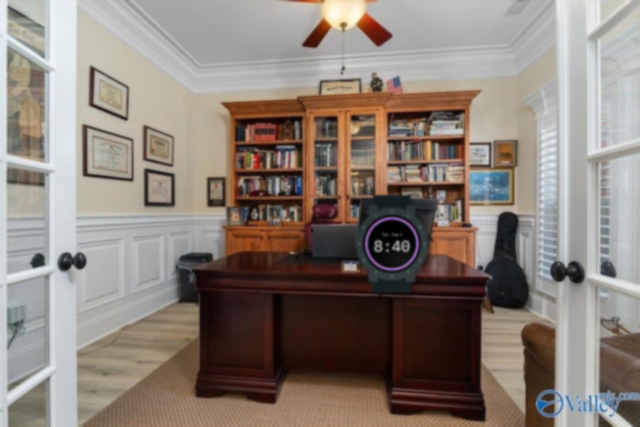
8:40
